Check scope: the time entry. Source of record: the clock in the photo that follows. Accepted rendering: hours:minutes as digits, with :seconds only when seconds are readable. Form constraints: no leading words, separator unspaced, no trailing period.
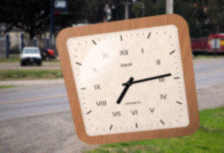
7:14
